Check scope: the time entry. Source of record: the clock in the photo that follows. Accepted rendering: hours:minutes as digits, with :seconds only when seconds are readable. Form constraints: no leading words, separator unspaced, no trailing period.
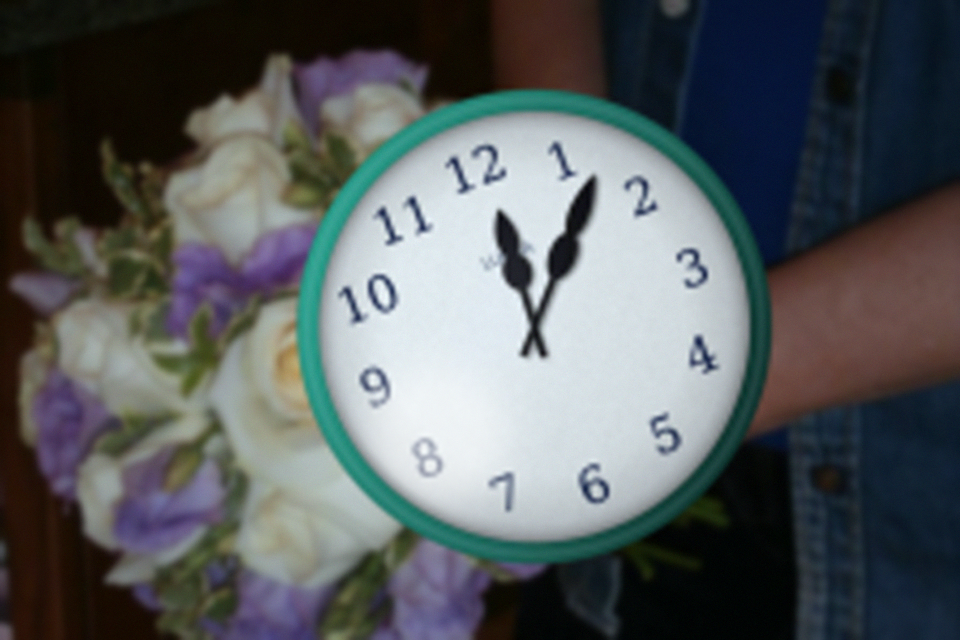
12:07
